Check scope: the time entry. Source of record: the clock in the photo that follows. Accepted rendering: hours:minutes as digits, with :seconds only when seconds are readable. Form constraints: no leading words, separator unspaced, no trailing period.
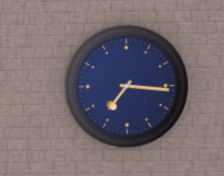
7:16
